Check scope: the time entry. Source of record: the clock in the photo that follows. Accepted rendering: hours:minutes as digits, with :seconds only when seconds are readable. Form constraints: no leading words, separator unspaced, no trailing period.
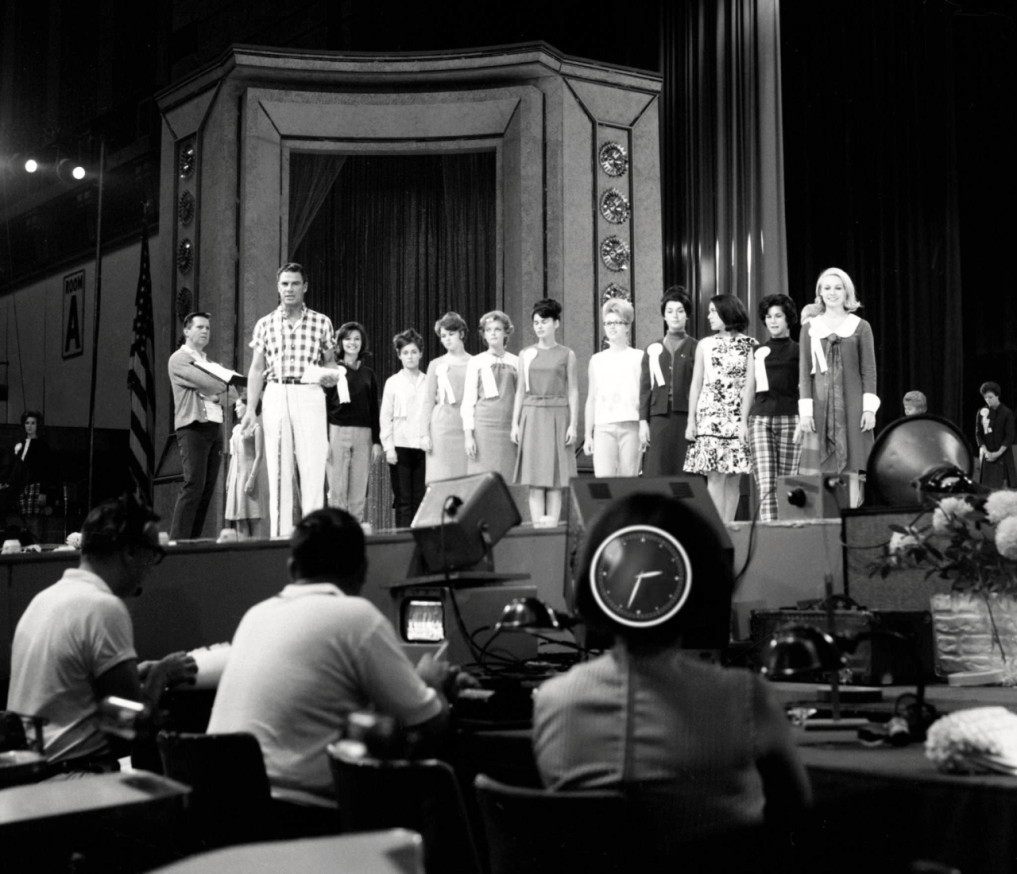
2:33
